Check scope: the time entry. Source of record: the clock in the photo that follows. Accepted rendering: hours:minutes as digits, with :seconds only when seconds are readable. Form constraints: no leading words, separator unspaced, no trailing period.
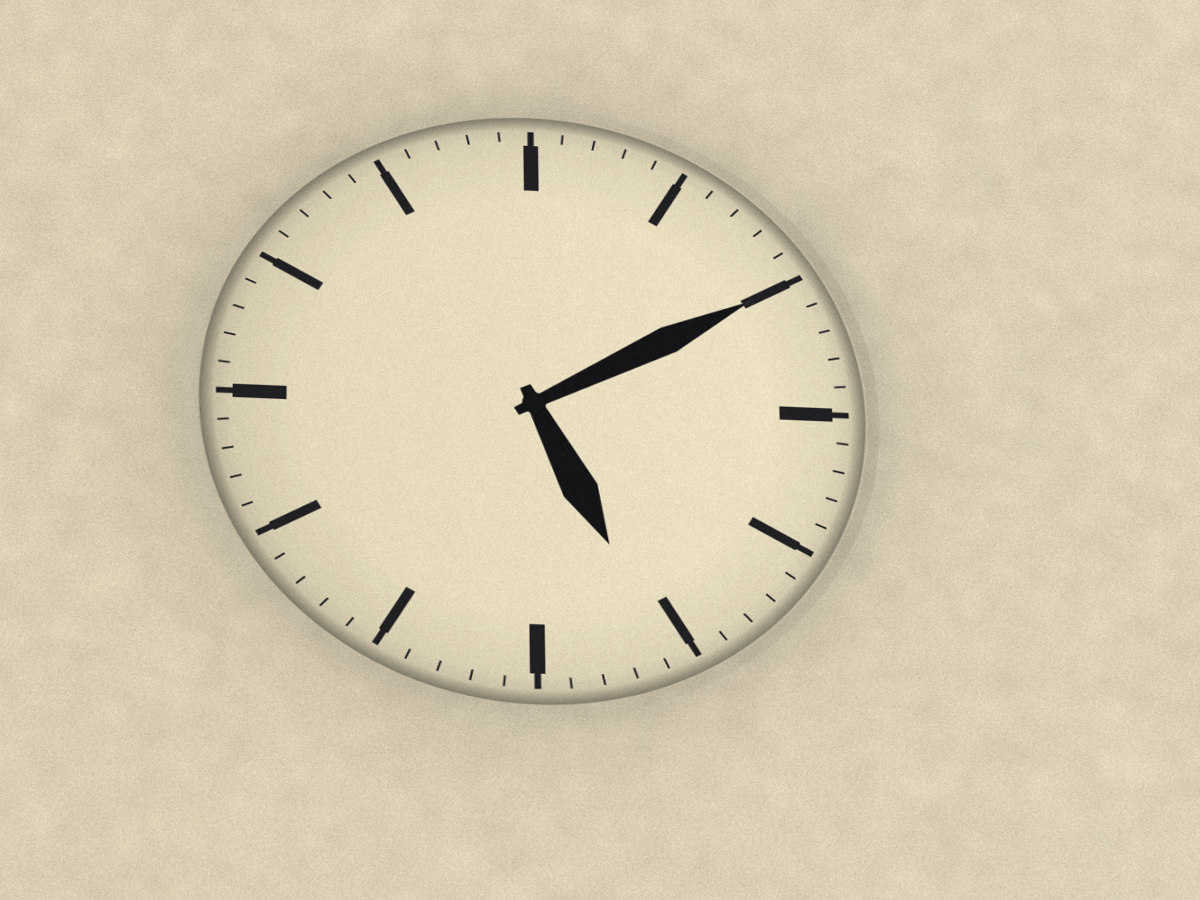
5:10
